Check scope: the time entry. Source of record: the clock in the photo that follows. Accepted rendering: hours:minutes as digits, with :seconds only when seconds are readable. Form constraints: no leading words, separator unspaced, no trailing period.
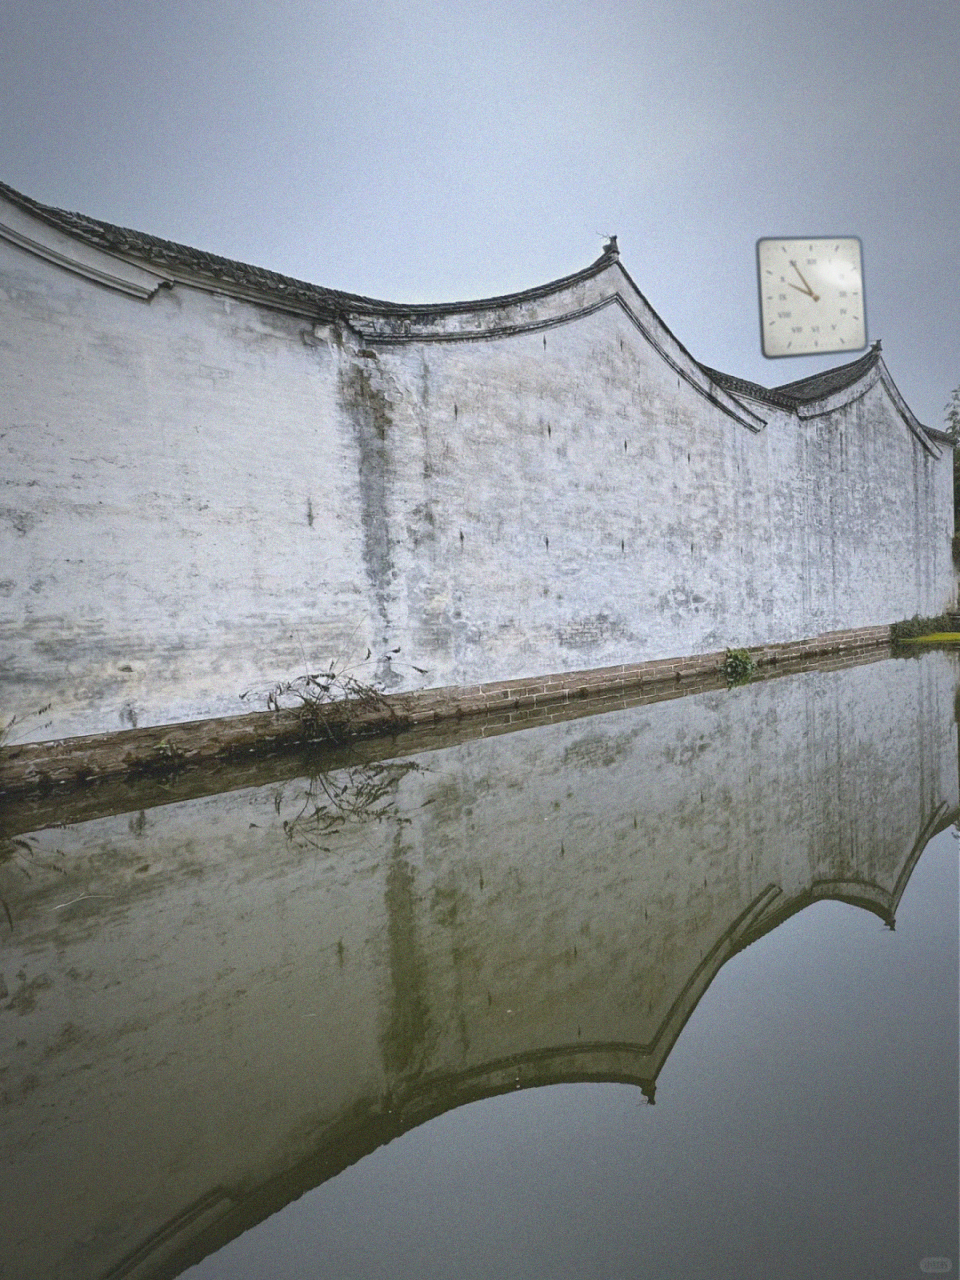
9:55
